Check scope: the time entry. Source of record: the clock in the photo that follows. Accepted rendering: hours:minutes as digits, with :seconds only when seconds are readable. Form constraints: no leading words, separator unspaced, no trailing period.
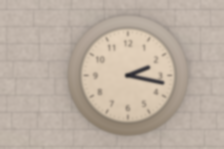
2:17
